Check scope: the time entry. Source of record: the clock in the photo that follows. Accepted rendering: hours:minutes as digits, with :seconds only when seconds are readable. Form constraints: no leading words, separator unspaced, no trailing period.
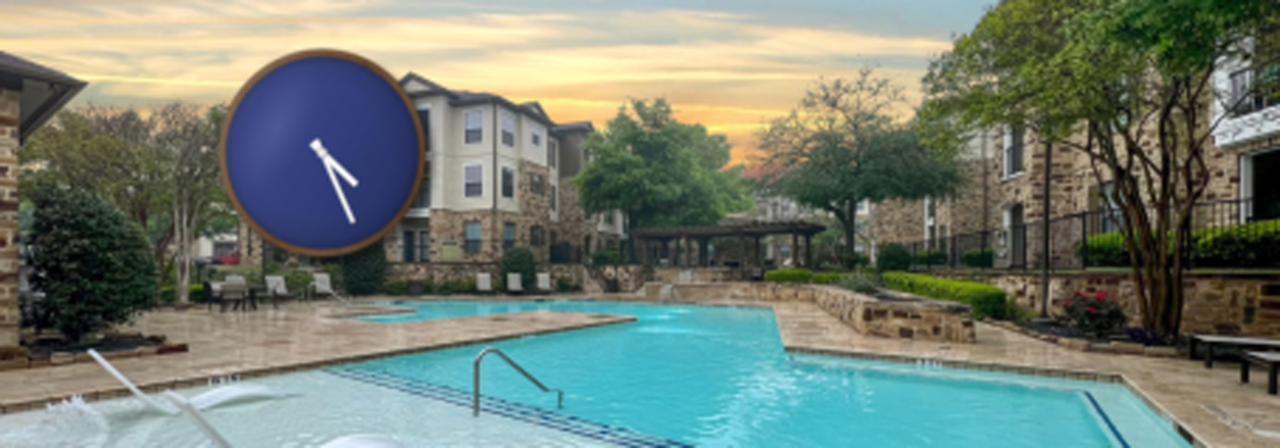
4:26
